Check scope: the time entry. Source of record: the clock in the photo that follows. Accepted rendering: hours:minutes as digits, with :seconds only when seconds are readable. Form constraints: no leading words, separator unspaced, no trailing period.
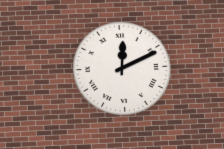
12:11
